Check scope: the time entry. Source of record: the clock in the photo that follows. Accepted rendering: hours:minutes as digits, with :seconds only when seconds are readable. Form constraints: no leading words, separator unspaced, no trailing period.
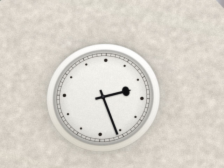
2:26
